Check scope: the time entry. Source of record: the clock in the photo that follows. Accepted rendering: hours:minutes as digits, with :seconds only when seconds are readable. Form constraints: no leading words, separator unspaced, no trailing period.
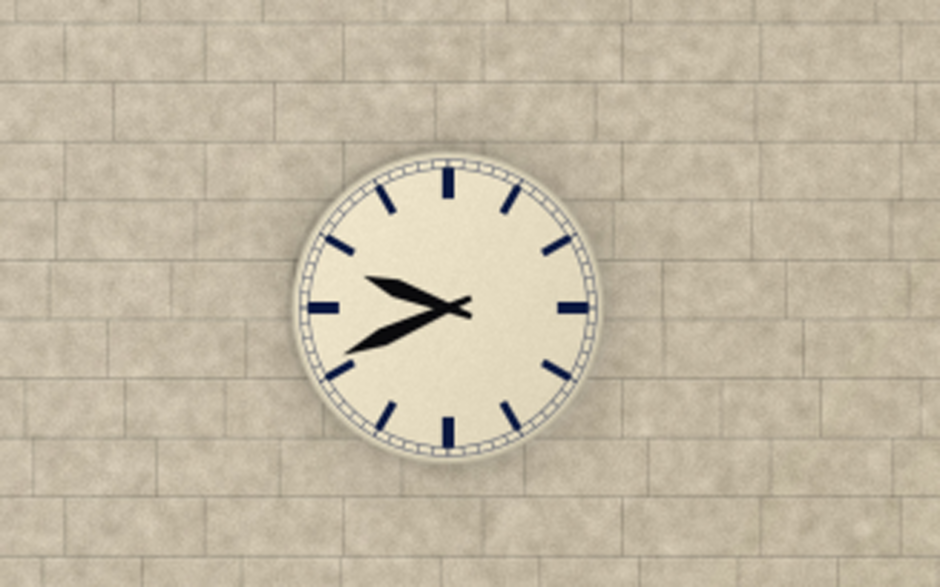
9:41
